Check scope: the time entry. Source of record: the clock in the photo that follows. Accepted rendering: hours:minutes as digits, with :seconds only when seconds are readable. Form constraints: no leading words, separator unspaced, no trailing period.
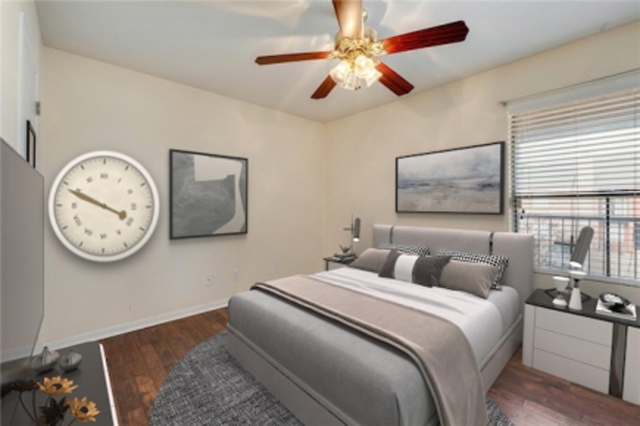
3:49
